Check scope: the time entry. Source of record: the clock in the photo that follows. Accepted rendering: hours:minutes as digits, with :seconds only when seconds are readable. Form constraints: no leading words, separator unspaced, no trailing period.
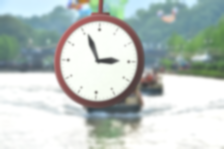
2:56
